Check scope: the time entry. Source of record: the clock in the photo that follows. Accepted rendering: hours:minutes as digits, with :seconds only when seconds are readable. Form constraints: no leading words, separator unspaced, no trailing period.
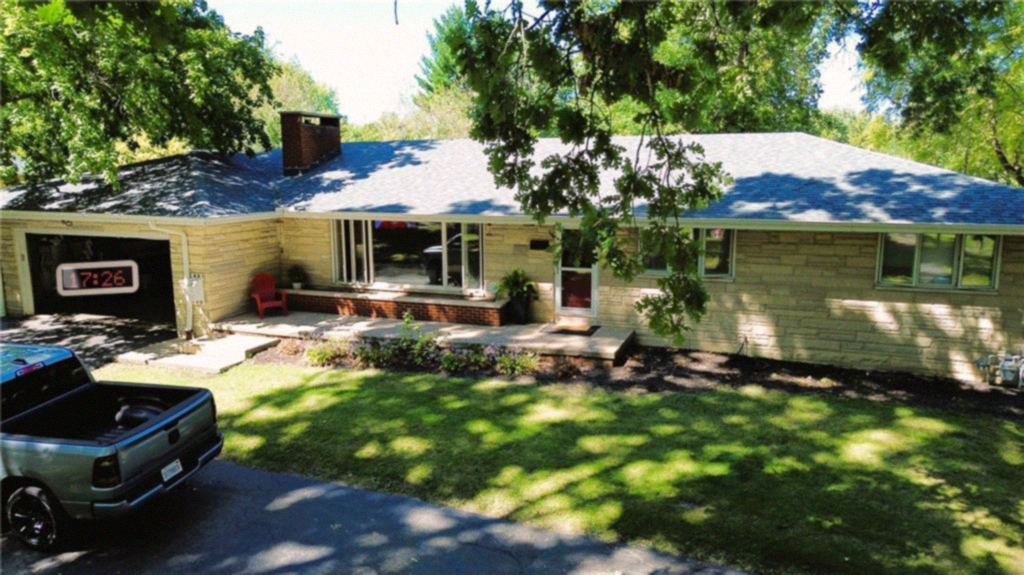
17:26
